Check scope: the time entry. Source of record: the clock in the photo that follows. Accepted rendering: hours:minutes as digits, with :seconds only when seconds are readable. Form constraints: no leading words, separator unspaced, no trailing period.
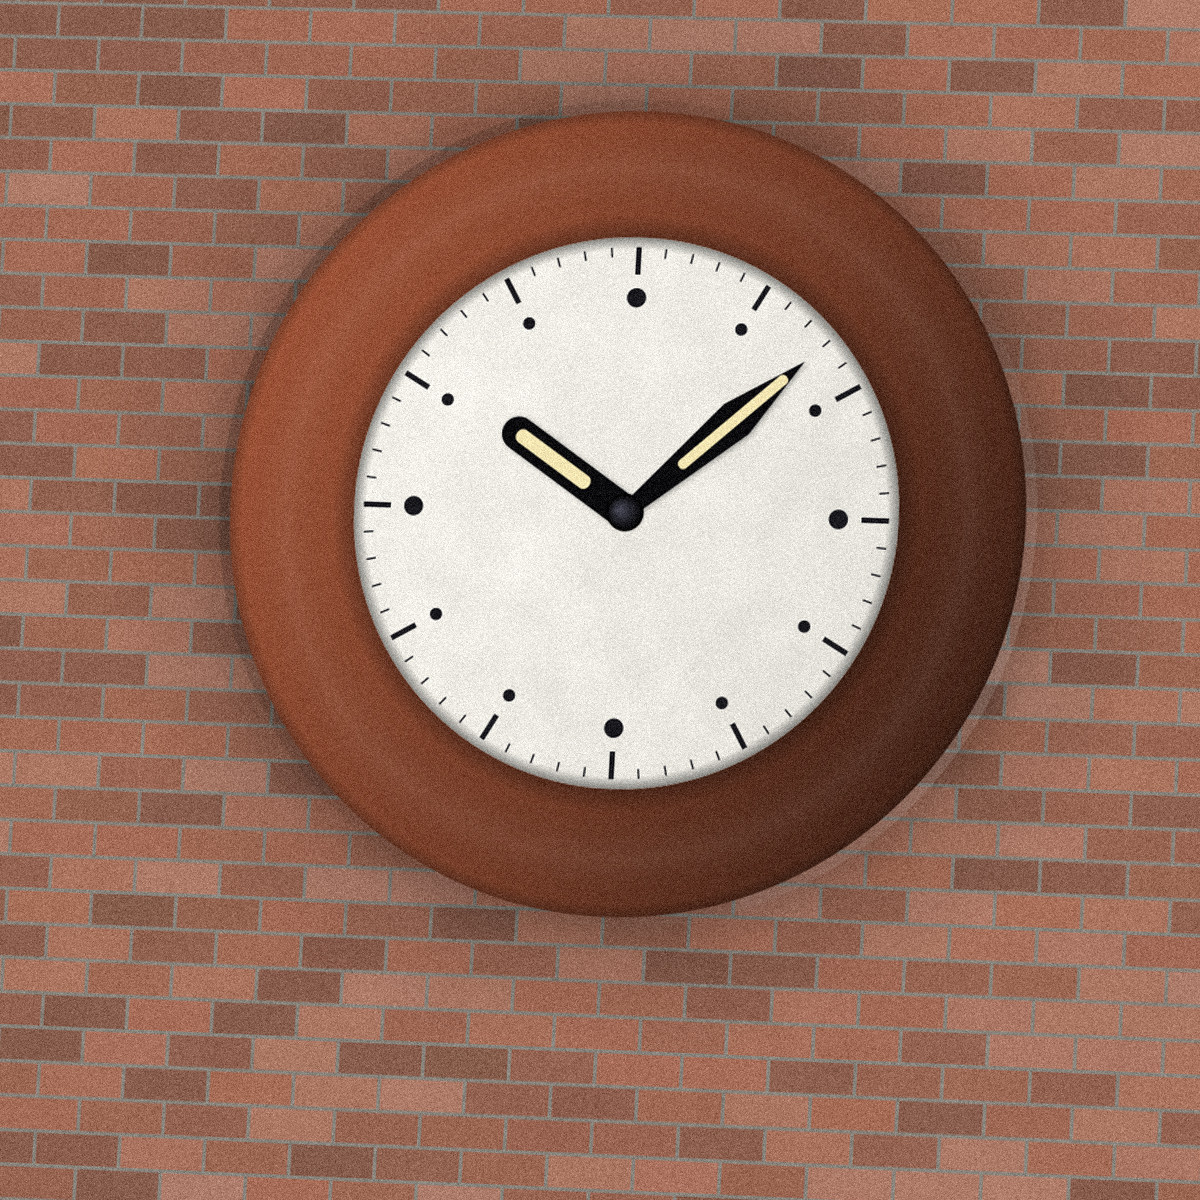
10:08
